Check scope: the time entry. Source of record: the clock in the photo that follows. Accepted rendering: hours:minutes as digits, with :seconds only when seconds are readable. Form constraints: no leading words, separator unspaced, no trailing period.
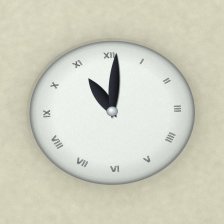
11:01
